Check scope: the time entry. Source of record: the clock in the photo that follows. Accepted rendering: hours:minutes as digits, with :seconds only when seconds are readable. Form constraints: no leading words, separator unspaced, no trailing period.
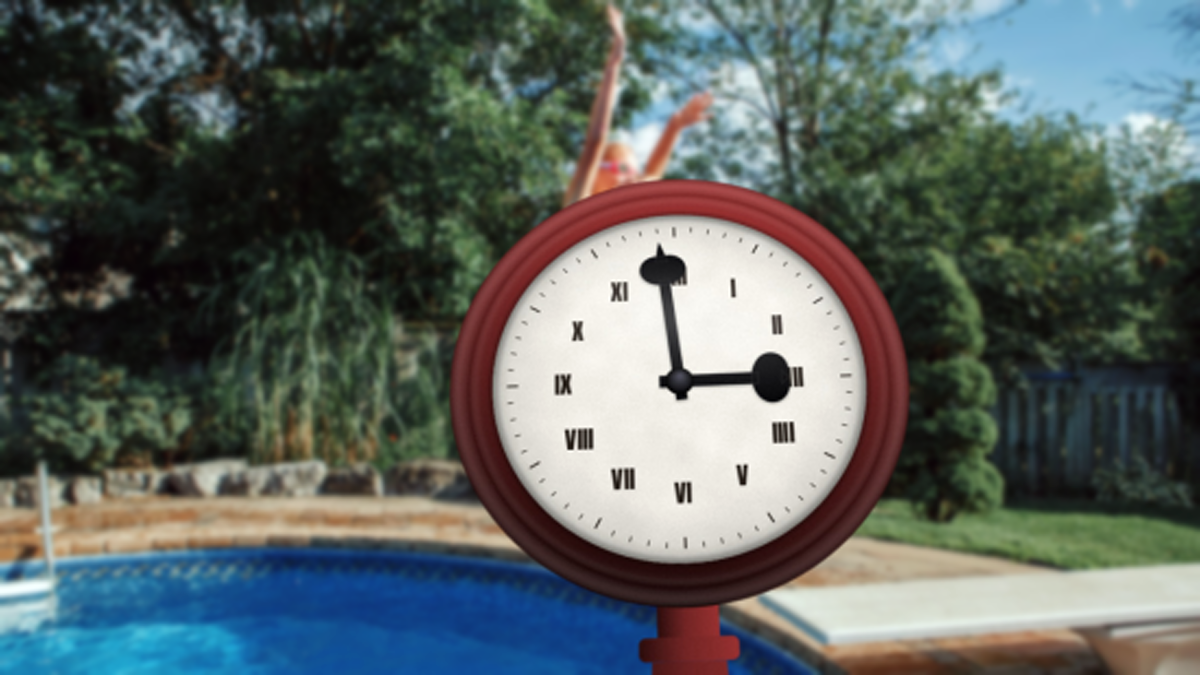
2:59
